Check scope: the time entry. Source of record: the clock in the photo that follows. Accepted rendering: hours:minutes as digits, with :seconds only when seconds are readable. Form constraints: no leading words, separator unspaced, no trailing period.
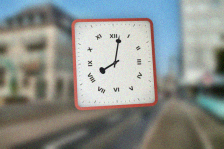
8:02
